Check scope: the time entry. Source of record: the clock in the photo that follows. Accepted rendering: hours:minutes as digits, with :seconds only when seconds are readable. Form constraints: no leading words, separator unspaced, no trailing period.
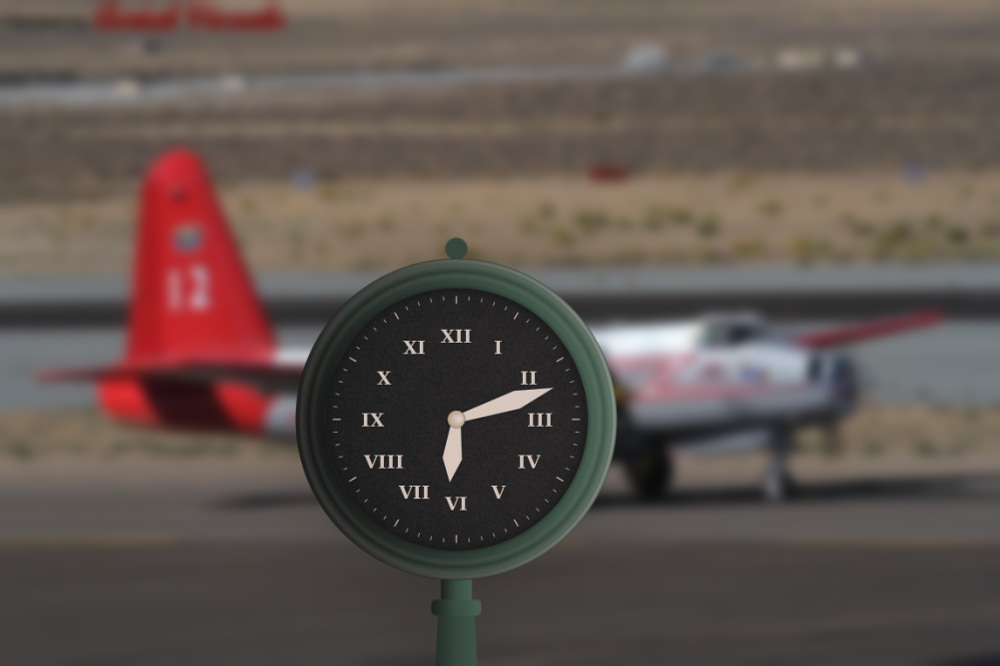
6:12
